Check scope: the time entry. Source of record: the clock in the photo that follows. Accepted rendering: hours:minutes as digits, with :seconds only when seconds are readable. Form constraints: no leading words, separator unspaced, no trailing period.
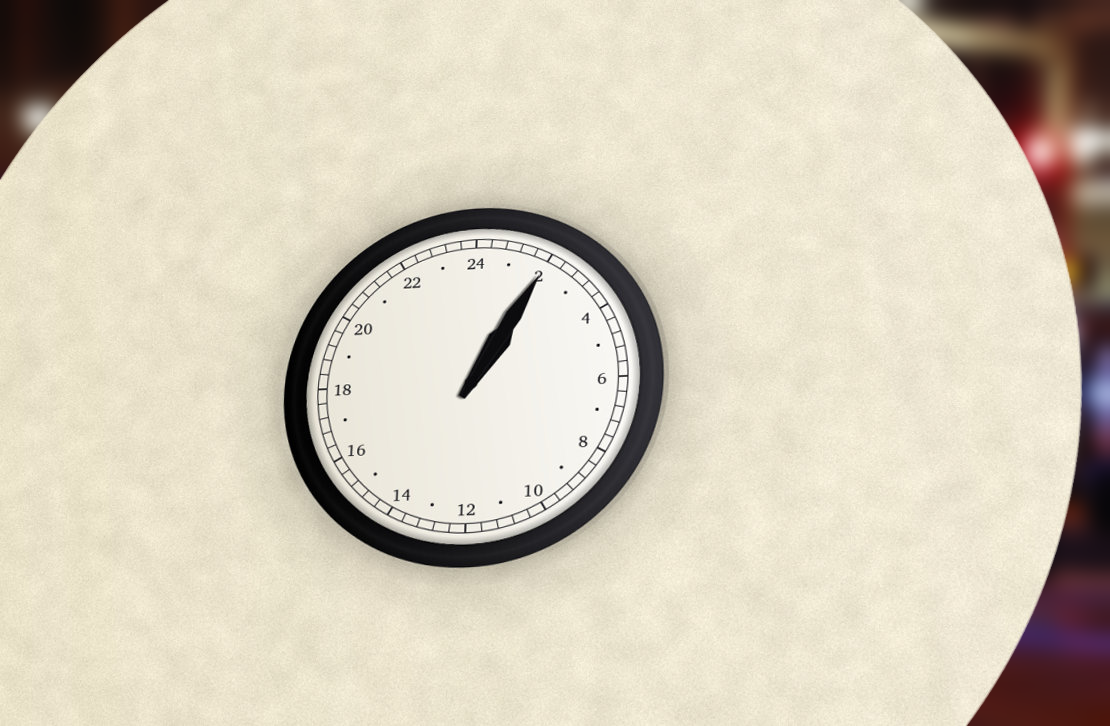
2:05
